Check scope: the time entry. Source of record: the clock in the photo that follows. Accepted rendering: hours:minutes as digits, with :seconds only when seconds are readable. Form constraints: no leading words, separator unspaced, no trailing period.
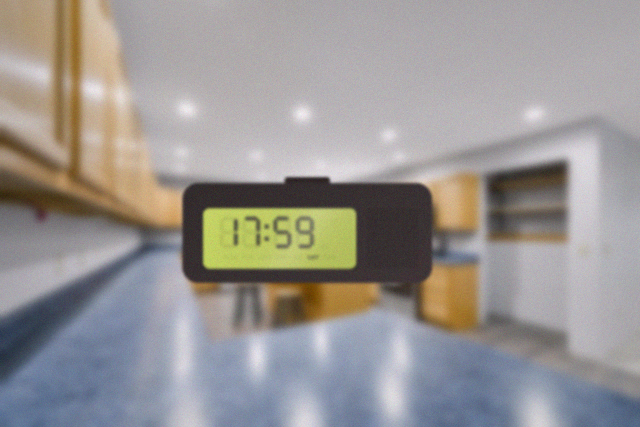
17:59
